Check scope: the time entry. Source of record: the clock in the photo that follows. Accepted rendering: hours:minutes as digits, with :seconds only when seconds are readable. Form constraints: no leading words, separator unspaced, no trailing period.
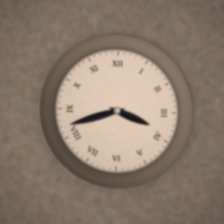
3:42
